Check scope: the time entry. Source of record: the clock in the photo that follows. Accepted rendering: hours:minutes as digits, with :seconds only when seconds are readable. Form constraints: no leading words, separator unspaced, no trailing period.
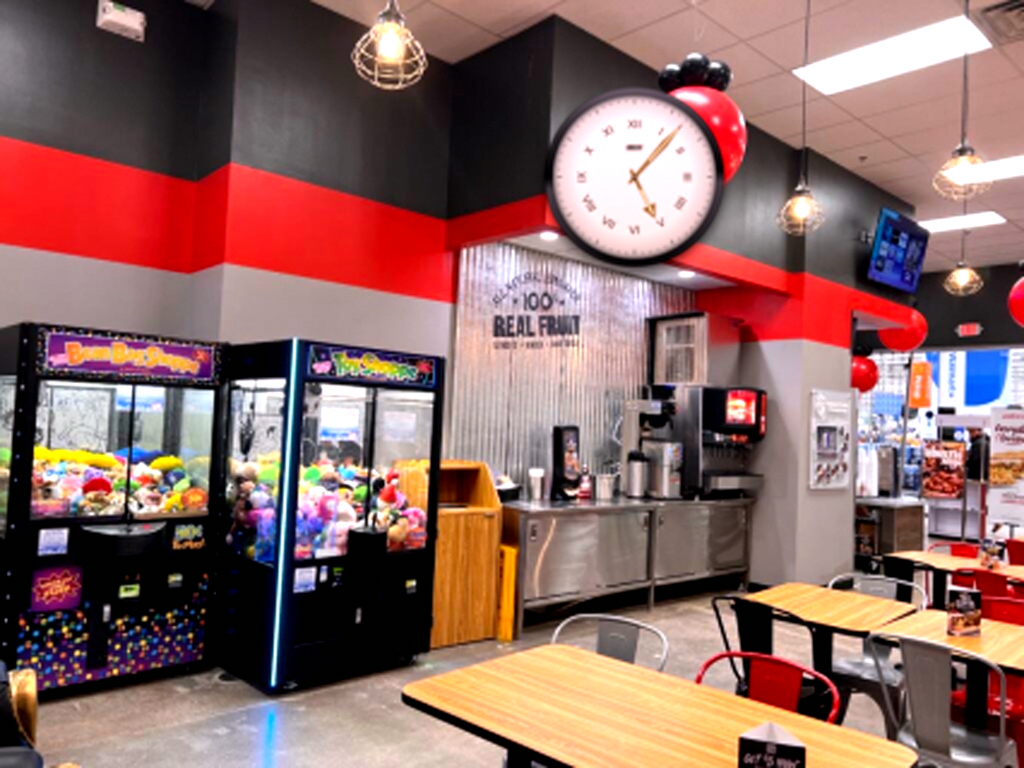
5:07
